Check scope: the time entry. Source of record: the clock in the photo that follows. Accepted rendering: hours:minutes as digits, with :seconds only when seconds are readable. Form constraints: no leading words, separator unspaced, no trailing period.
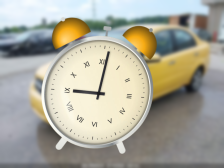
9:01
